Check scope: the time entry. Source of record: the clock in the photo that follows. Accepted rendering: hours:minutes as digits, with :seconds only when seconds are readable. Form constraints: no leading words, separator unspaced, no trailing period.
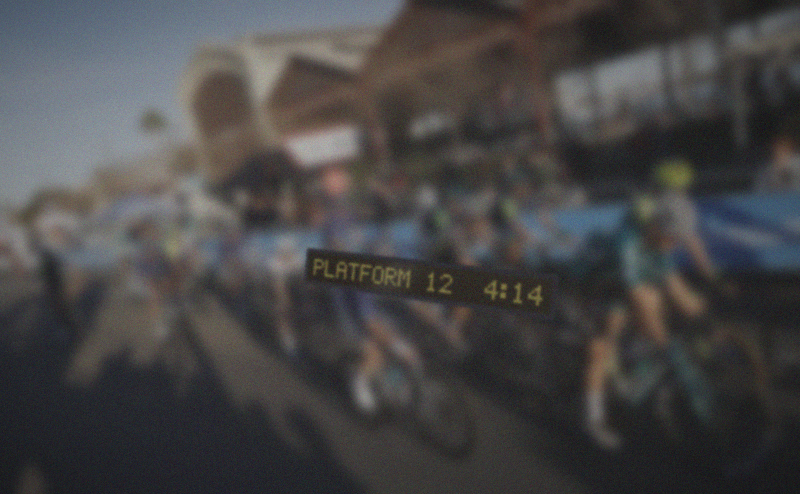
4:14
